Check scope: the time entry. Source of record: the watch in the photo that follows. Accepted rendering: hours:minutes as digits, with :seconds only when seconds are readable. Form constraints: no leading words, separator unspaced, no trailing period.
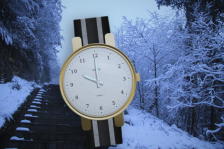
10:00
